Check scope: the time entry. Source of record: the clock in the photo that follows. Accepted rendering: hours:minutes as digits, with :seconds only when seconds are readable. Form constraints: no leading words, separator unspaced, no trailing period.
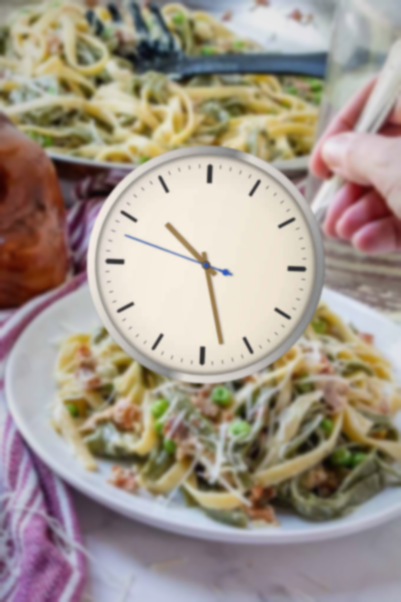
10:27:48
